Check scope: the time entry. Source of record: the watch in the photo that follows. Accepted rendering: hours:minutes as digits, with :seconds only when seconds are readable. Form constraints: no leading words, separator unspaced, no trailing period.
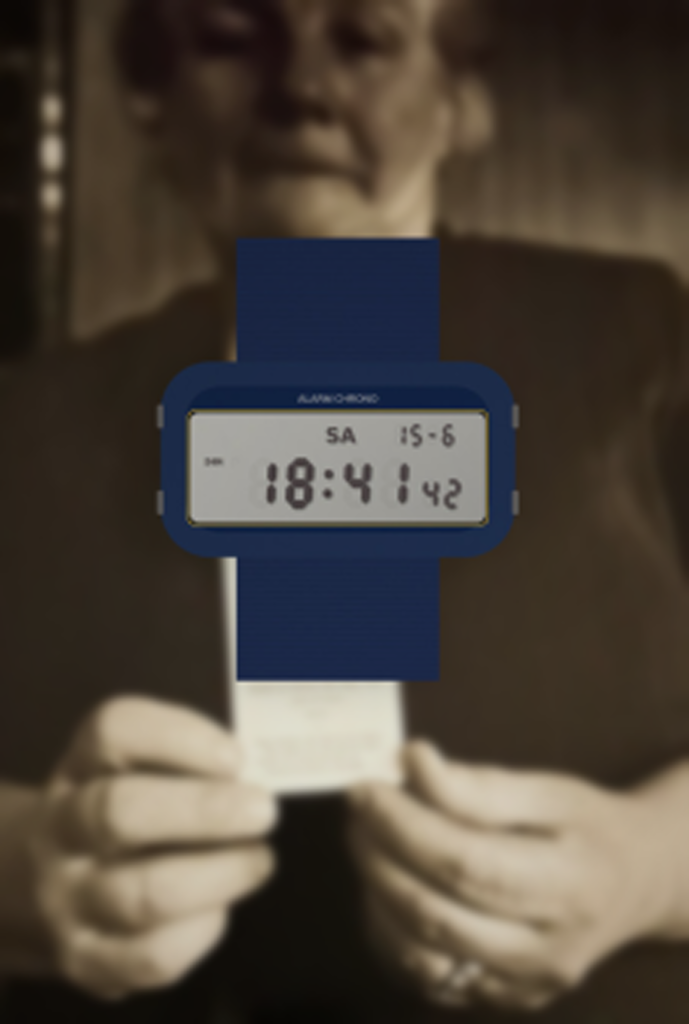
18:41:42
